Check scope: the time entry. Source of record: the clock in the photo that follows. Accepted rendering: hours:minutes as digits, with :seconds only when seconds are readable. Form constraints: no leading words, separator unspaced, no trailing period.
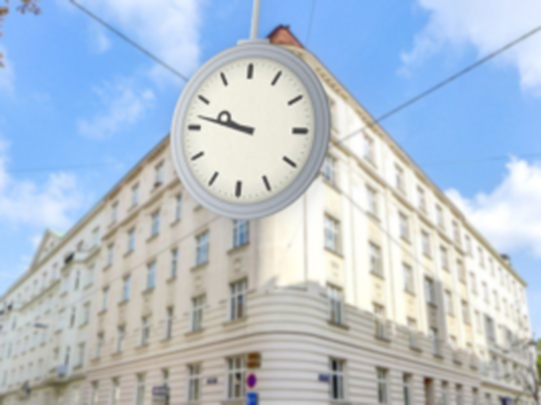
9:47
